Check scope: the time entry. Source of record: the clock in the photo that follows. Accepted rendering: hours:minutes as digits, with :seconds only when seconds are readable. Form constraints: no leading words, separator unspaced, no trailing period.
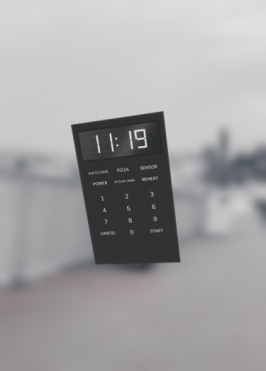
11:19
